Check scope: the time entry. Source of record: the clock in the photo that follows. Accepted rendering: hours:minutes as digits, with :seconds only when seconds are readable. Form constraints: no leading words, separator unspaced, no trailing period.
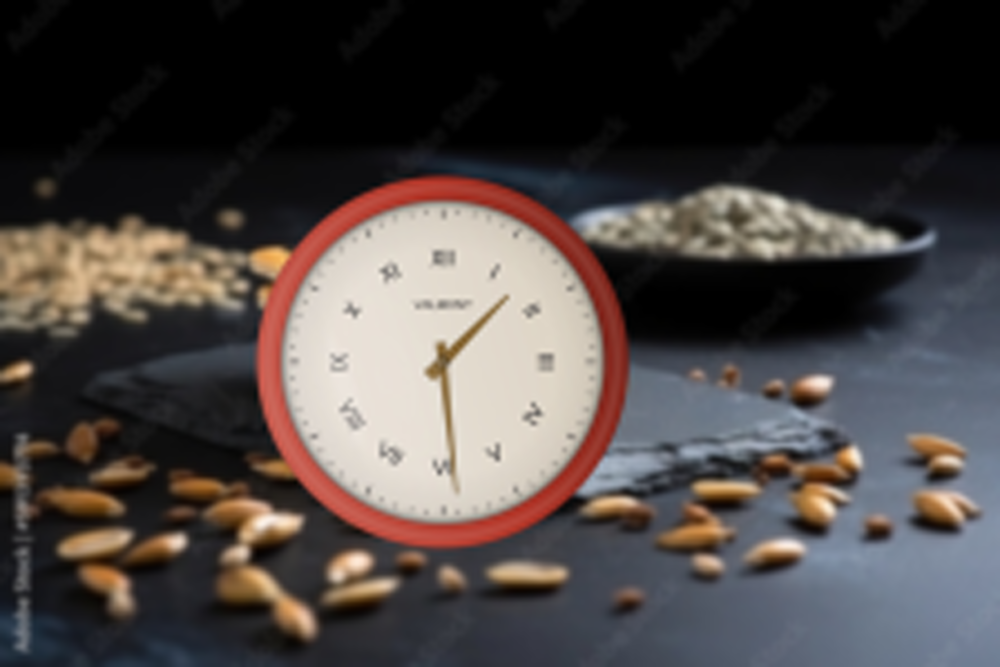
1:29
